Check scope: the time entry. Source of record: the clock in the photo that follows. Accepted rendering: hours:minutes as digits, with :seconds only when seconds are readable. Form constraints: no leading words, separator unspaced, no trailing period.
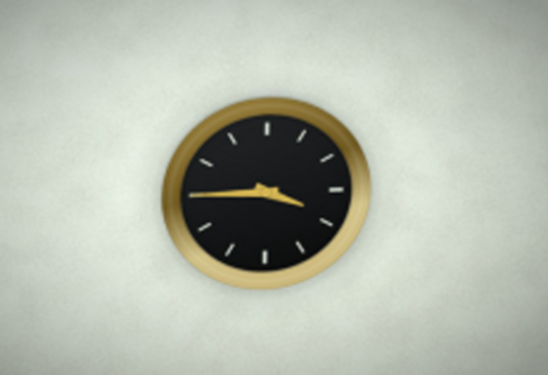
3:45
